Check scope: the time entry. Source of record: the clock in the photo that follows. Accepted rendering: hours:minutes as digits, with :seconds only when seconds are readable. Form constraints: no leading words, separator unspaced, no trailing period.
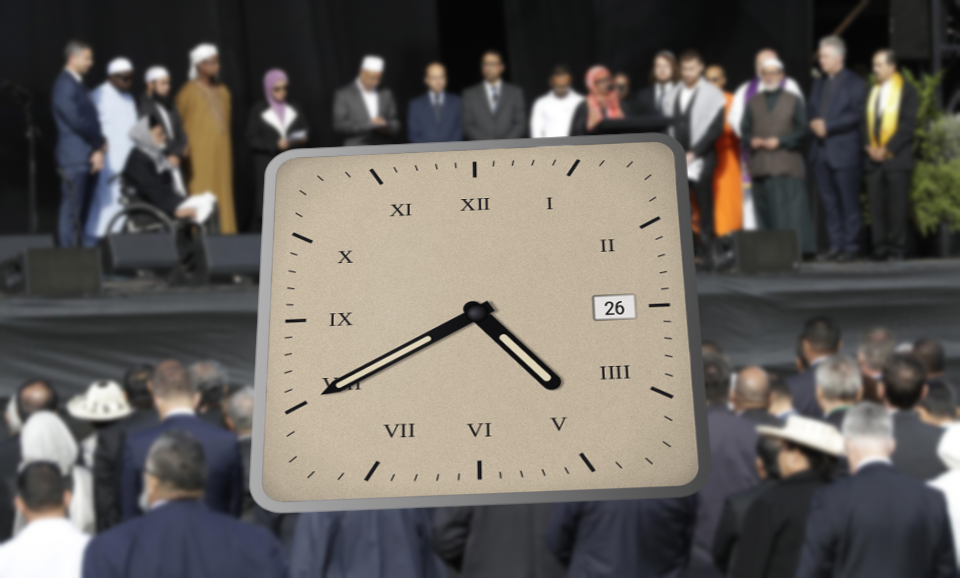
4:40
